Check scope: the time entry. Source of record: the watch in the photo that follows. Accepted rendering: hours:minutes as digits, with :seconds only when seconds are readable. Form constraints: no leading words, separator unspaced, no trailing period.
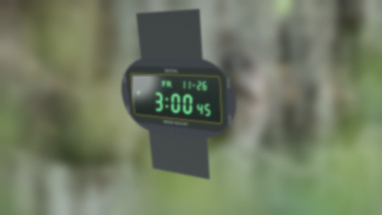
3:00:45
